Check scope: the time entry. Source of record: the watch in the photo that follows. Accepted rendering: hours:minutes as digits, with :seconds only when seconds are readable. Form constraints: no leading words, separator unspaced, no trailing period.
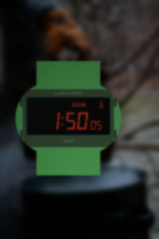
1:50
